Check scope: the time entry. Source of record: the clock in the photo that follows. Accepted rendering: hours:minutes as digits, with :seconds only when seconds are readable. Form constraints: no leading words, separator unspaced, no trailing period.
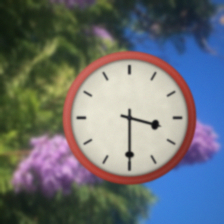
3:30
